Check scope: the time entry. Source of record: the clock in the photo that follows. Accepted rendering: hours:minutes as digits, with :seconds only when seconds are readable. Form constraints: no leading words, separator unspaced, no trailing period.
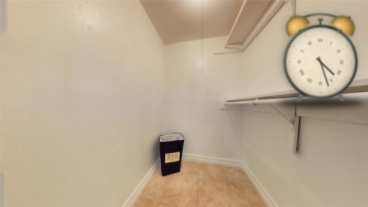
4:27
